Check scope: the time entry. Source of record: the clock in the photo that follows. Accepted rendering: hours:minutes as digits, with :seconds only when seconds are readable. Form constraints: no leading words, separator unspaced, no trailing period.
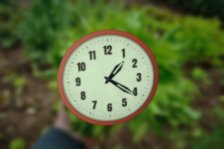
1:21
